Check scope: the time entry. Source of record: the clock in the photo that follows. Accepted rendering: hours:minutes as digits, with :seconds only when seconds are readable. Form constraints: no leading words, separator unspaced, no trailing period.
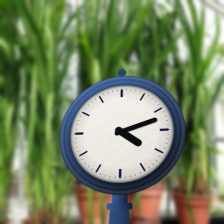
4:12
